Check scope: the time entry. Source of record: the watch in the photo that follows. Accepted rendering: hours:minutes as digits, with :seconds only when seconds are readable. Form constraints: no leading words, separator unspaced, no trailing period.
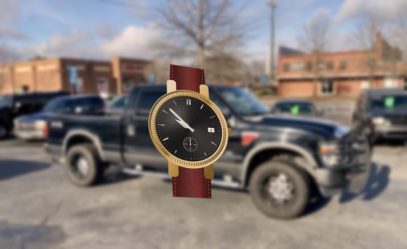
9:52
